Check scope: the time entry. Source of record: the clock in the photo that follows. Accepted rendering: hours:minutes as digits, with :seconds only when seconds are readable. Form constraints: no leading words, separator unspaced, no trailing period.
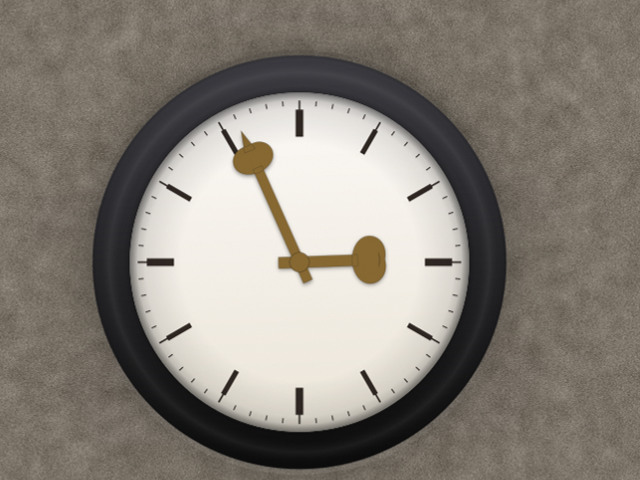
2:56
